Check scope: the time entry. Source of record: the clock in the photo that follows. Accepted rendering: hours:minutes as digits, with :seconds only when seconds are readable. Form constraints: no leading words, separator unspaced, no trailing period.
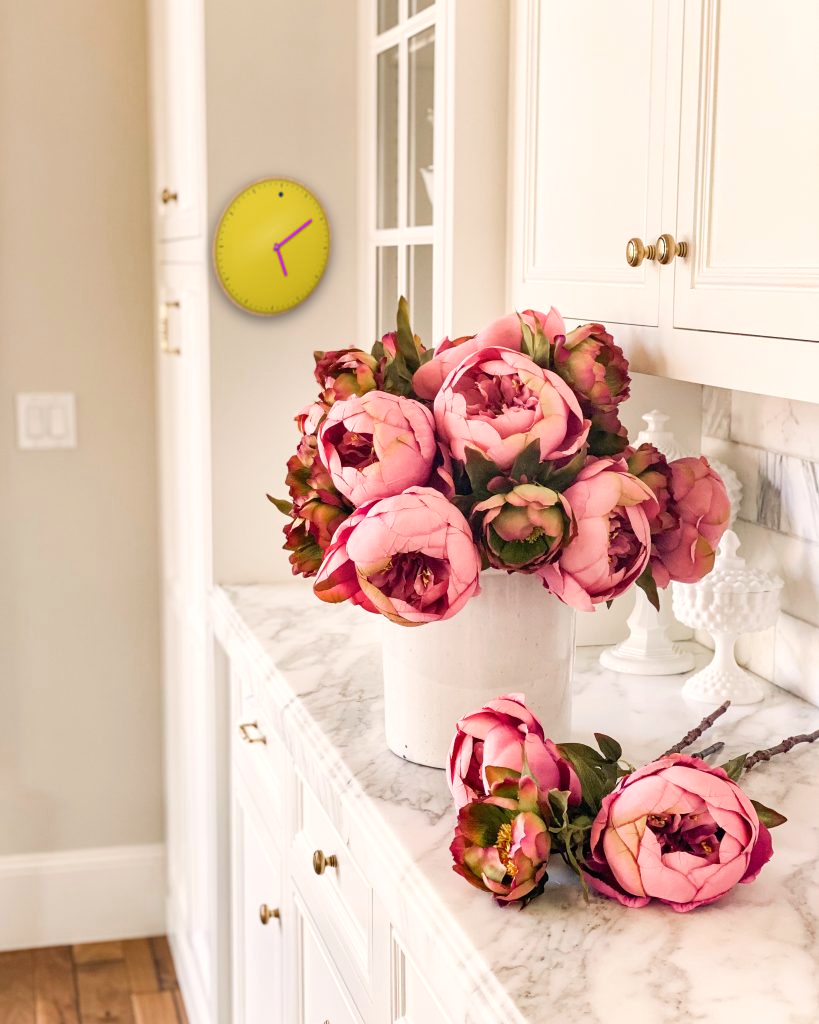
5:09
